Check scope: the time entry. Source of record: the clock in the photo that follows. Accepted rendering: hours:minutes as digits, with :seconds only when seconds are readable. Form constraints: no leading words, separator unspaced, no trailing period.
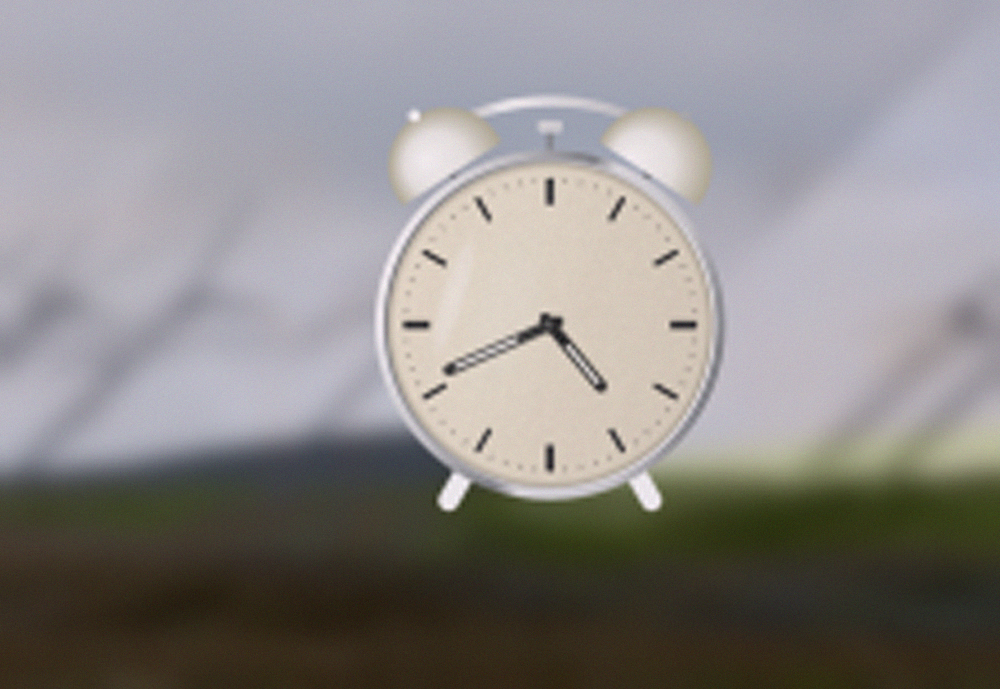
4:41
